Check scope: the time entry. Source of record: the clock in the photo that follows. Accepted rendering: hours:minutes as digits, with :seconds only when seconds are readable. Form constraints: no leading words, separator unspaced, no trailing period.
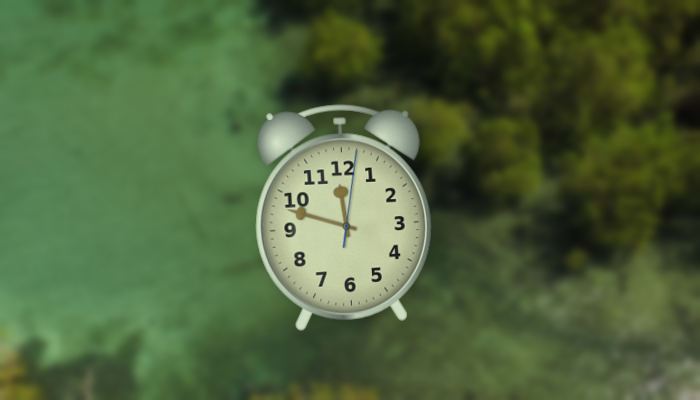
11:48:02
